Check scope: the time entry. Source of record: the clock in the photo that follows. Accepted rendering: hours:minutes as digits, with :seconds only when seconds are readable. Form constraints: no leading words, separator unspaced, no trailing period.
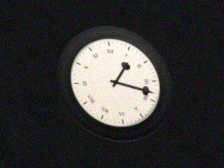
1:18
